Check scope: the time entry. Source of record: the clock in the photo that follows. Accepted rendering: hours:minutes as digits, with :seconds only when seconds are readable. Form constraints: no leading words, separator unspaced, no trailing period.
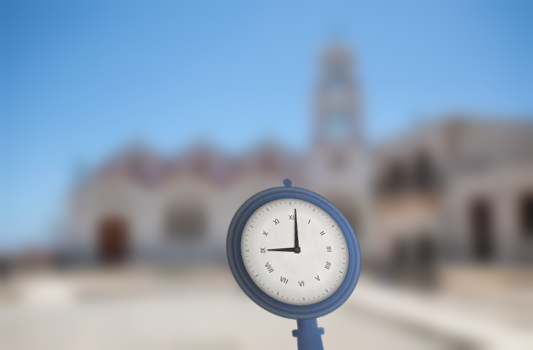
9:01
